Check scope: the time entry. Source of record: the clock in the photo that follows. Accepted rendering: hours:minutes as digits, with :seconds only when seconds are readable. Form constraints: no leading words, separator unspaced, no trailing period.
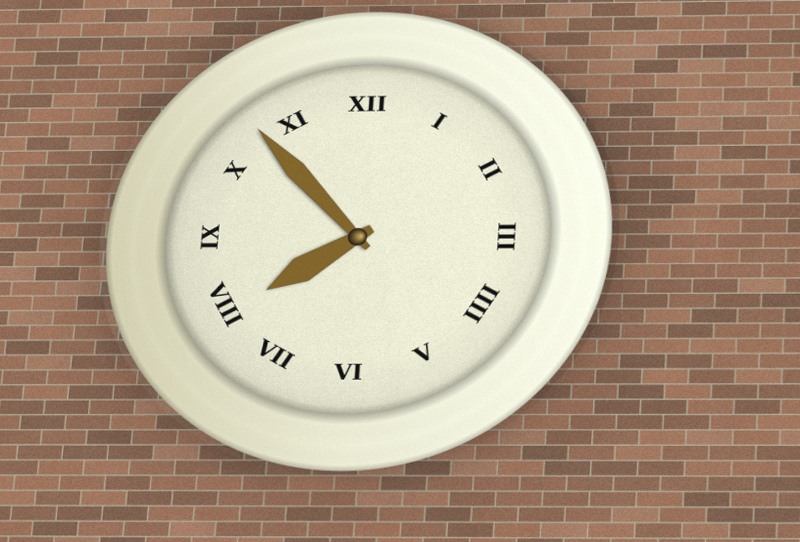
7:53
